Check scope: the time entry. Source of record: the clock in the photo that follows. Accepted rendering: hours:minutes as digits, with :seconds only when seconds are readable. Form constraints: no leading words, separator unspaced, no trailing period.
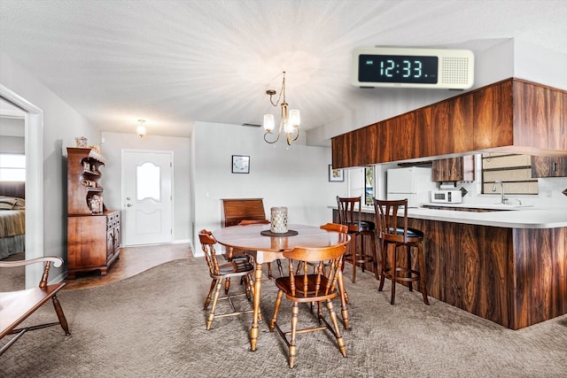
12:33
